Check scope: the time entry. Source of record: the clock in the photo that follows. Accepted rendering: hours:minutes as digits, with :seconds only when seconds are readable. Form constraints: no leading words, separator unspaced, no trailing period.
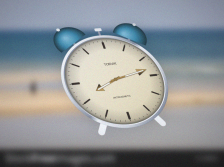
8:13
